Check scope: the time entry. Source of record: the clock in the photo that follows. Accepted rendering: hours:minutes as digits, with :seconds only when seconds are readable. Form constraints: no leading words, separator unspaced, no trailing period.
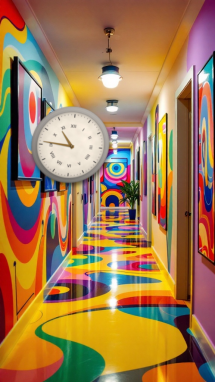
10:46
